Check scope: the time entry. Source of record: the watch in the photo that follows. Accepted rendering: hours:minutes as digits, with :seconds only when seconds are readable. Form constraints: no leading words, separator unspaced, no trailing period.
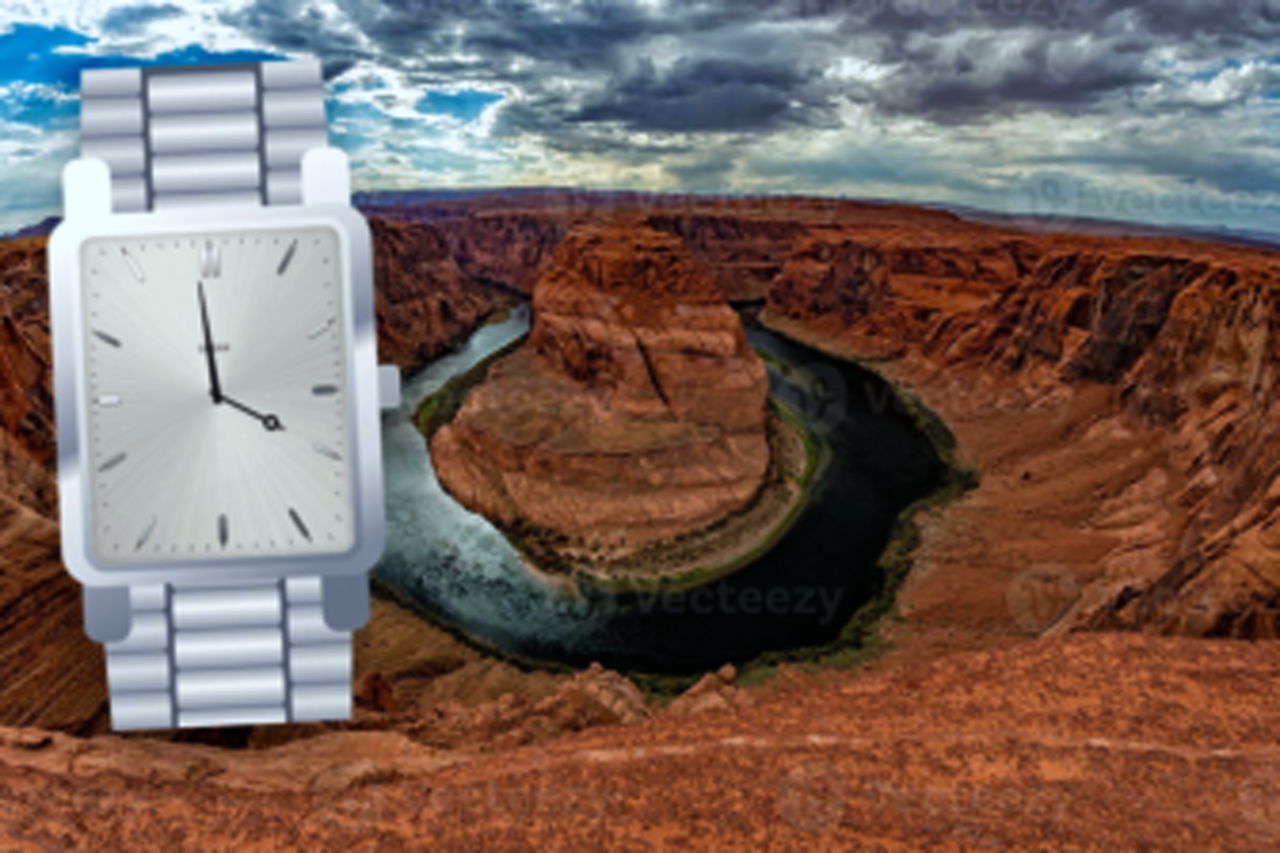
3:59
